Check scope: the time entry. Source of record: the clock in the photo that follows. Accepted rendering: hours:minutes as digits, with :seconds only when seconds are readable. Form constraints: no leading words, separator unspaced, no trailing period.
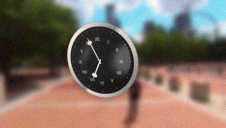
6:56
